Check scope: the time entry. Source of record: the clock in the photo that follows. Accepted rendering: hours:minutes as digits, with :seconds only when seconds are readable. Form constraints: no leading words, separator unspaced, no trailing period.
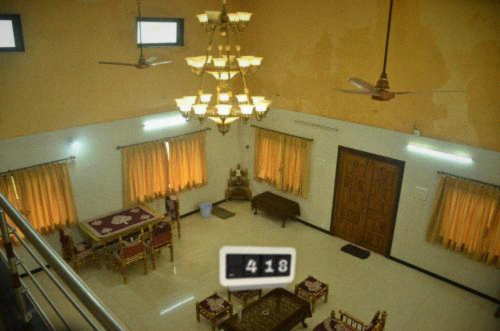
4:18
